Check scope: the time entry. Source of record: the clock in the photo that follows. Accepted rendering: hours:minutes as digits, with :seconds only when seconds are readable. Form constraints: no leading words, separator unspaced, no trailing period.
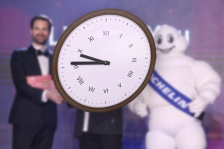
9:46
